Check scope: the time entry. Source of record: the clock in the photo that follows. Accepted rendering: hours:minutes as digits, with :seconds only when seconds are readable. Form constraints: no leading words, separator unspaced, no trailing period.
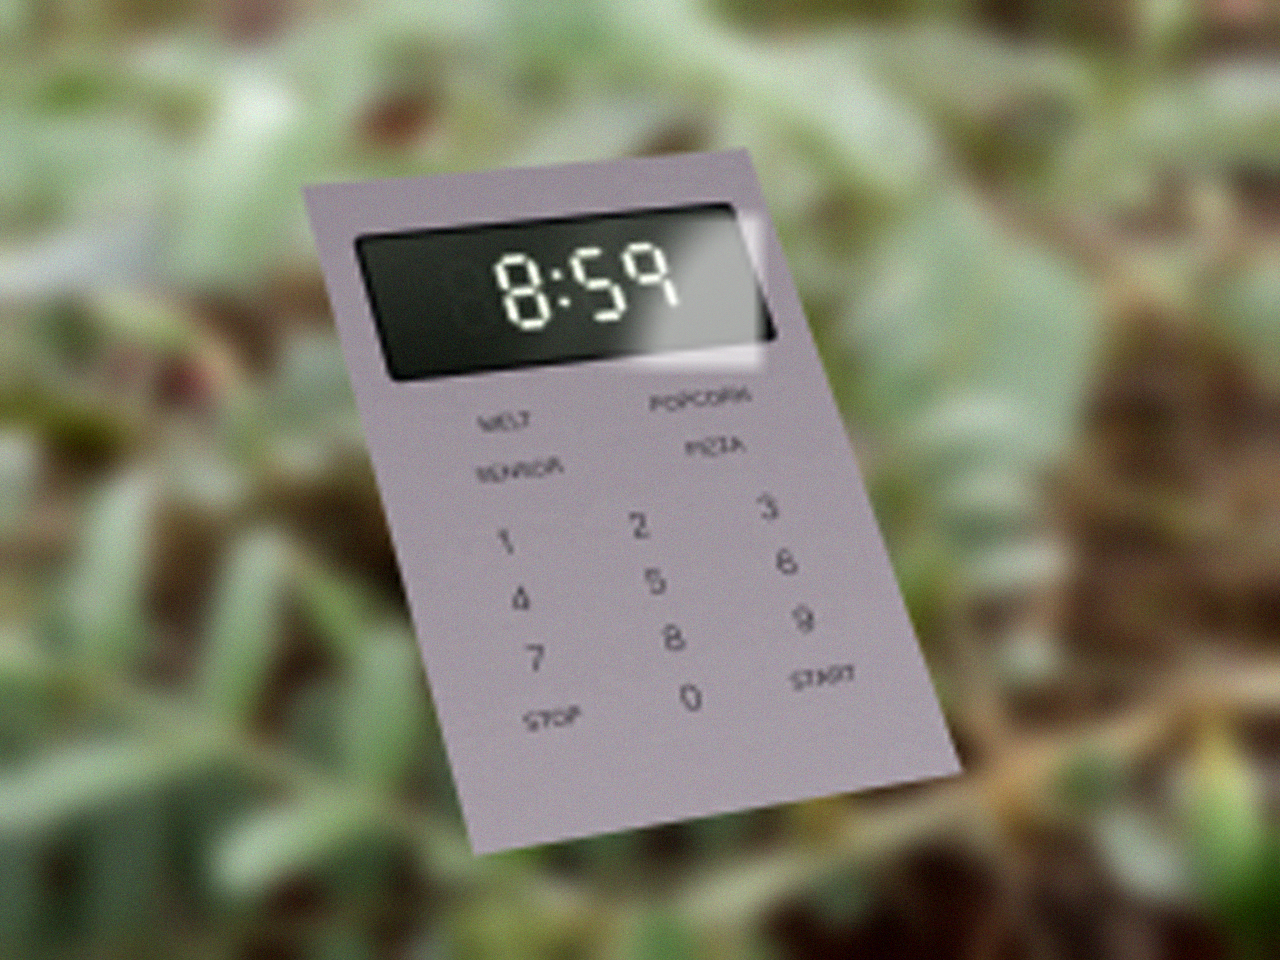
8:59
